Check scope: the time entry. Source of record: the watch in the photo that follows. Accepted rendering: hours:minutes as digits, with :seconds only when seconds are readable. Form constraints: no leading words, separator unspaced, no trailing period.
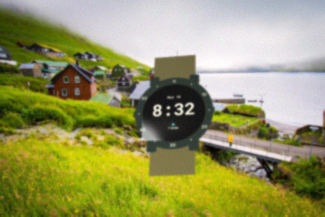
8:32
